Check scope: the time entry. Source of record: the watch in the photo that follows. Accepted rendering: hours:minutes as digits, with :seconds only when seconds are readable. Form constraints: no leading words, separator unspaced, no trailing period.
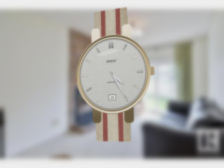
4:25
